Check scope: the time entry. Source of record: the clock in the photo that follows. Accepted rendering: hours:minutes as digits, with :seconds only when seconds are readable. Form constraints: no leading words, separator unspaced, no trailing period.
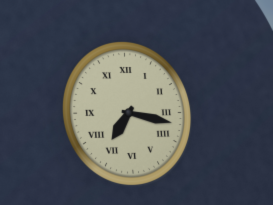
7:17
